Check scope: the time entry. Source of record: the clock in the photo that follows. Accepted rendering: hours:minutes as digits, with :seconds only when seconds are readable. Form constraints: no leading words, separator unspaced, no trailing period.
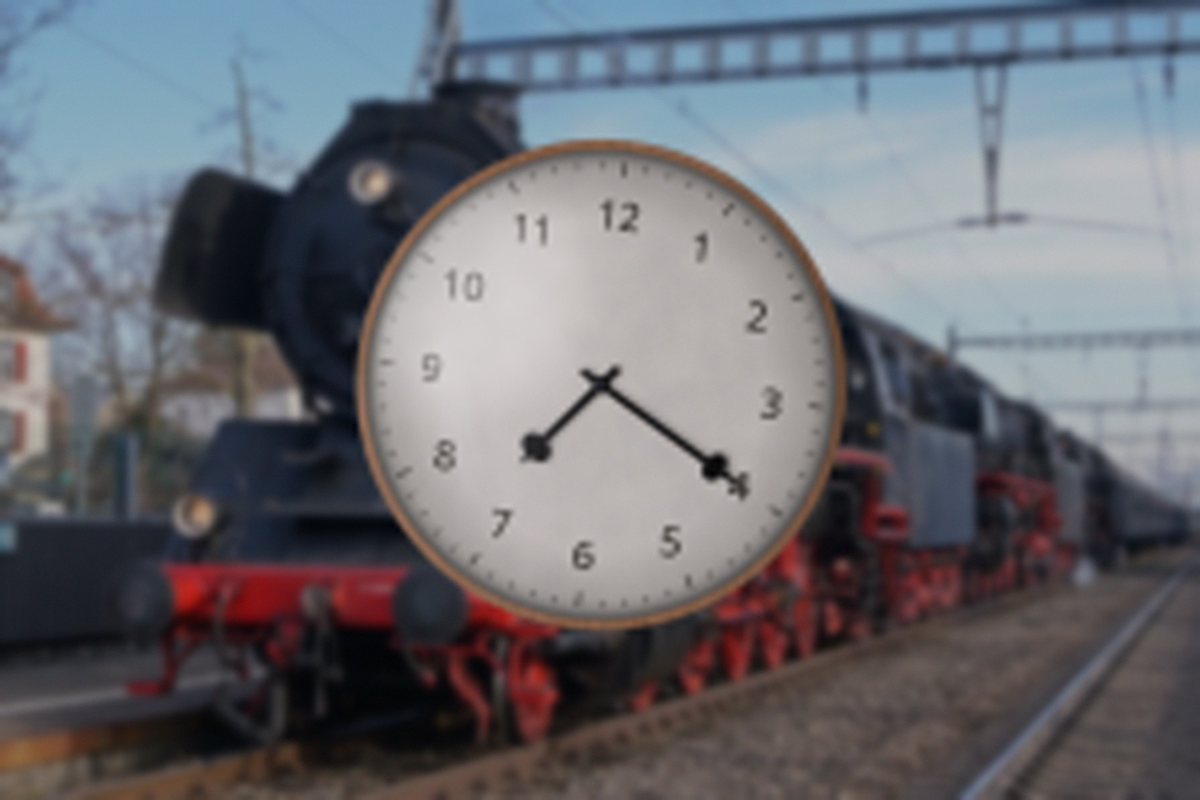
7:20
